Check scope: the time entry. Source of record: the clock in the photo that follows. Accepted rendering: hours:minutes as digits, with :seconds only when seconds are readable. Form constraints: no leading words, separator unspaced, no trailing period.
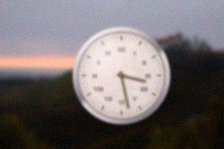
3:28
